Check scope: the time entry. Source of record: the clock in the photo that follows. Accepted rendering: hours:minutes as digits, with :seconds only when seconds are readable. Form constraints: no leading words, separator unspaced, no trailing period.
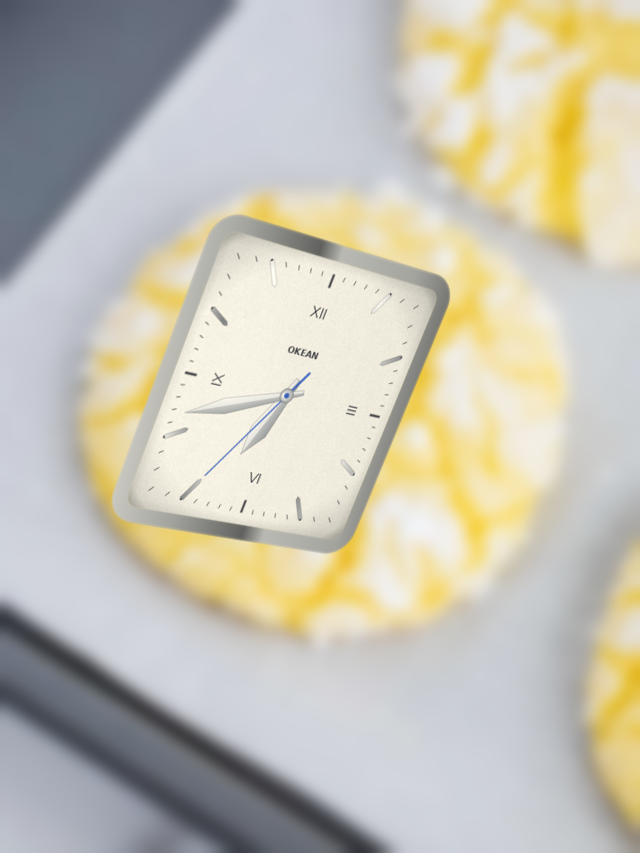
6:41:35
